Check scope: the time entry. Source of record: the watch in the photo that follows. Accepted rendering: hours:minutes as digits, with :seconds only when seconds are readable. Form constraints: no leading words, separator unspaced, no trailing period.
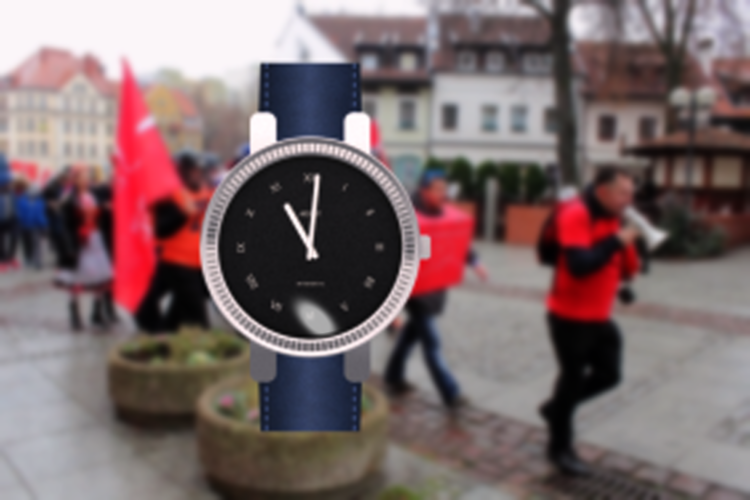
11:01
